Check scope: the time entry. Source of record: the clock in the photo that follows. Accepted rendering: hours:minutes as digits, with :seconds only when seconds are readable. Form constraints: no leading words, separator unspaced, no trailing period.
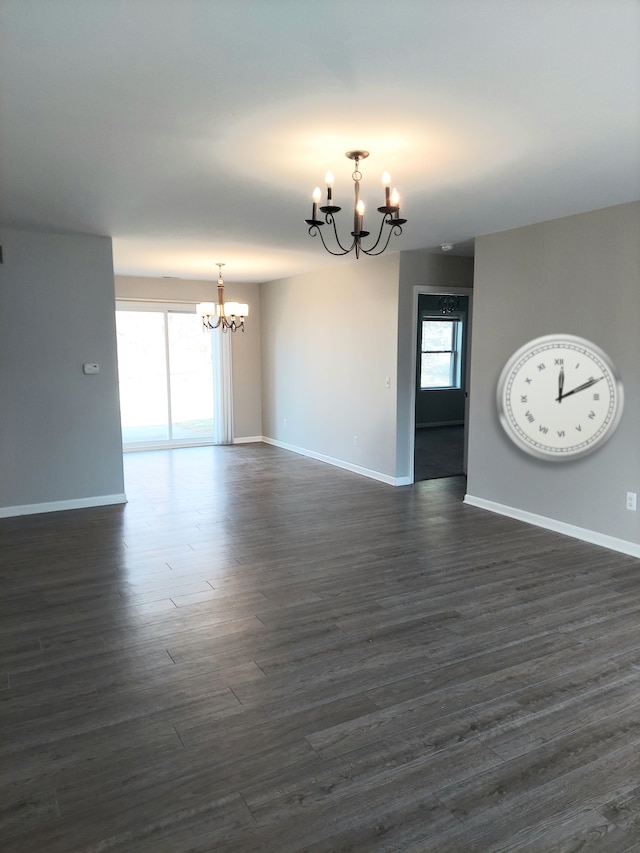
12:11
